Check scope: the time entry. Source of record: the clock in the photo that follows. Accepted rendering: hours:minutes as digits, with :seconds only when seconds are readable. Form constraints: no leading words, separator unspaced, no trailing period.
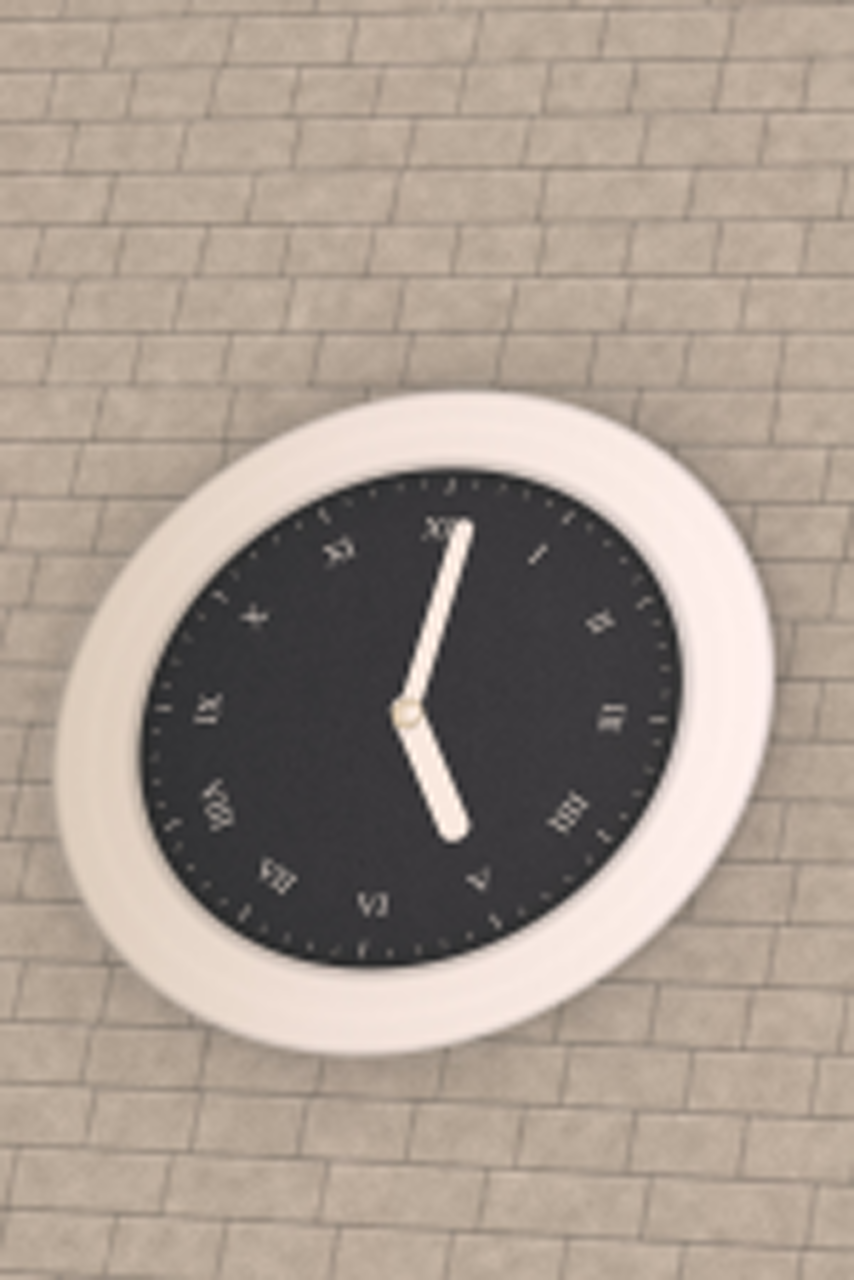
5:01
